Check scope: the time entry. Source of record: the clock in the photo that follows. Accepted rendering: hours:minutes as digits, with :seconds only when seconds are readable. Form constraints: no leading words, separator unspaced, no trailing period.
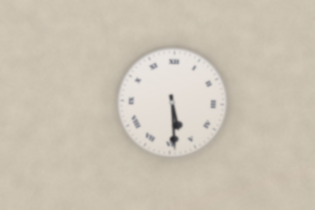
5:29
